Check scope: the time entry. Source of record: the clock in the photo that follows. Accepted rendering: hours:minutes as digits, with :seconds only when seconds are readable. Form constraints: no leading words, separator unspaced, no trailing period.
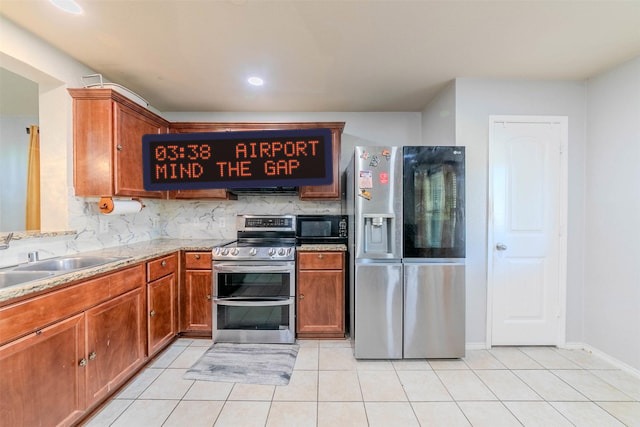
3:38
